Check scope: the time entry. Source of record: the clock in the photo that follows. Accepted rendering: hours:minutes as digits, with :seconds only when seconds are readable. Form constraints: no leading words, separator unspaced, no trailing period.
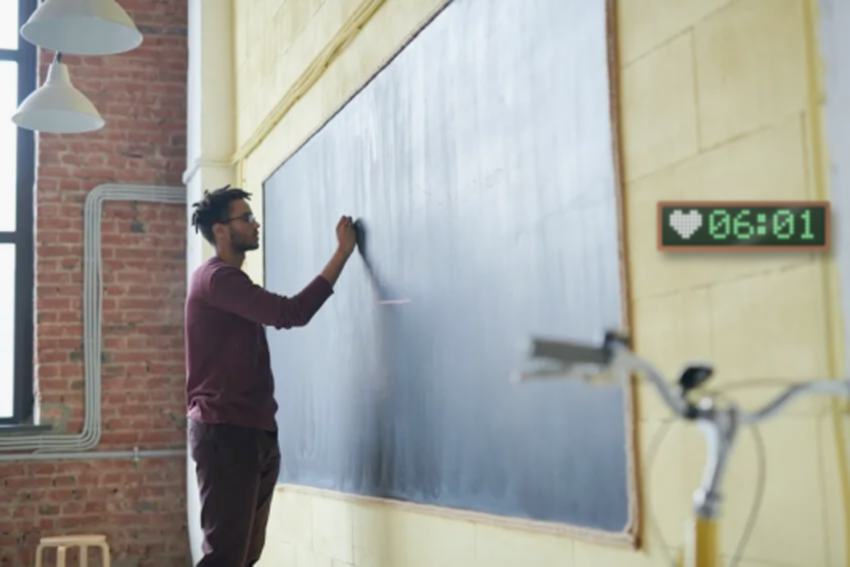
6:01
